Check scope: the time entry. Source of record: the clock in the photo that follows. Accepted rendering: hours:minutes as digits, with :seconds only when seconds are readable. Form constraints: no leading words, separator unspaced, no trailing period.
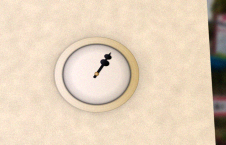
1:05
